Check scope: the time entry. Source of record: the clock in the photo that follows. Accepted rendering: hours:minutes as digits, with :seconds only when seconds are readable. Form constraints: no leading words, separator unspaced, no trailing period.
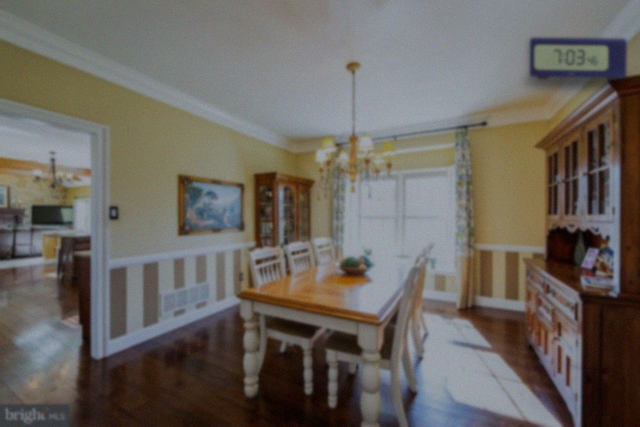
7:03
